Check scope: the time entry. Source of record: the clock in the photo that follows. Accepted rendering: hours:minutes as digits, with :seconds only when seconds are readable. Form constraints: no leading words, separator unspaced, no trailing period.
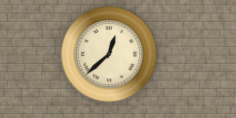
12:38
